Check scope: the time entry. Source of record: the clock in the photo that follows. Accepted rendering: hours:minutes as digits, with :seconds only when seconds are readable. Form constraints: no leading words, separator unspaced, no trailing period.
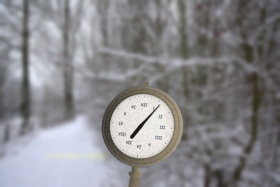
7:06
